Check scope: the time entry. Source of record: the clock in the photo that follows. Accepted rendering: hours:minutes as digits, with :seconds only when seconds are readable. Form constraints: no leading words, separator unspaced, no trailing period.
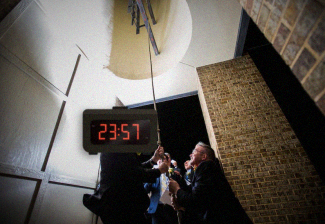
23:57
